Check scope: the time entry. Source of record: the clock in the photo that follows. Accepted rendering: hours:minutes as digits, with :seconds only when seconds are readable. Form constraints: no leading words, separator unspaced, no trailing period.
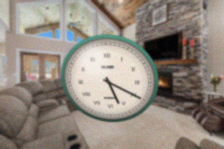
5:20
